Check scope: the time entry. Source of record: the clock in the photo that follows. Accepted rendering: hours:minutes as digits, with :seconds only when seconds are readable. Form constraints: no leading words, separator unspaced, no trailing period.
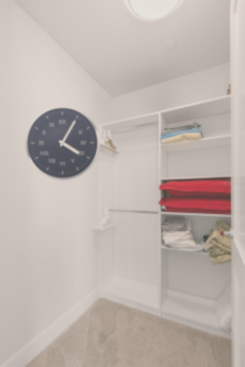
4:05
